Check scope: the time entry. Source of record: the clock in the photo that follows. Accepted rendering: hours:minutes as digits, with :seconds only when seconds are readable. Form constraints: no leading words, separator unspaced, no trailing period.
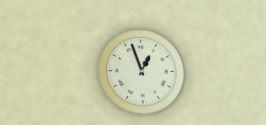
12:57
